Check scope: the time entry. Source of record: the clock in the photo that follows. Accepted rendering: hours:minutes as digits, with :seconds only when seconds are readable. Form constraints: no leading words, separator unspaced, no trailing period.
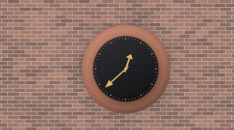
12:38
